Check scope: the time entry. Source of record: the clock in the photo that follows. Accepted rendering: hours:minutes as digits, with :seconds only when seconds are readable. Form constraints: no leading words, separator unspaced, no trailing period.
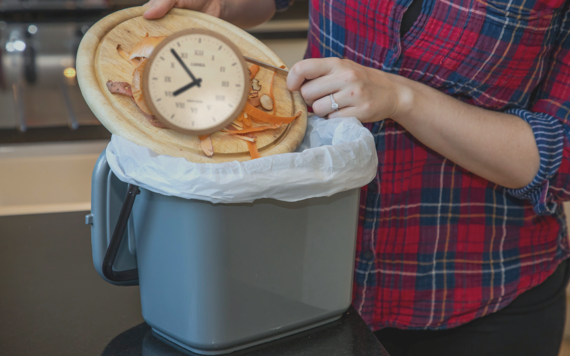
7:53
